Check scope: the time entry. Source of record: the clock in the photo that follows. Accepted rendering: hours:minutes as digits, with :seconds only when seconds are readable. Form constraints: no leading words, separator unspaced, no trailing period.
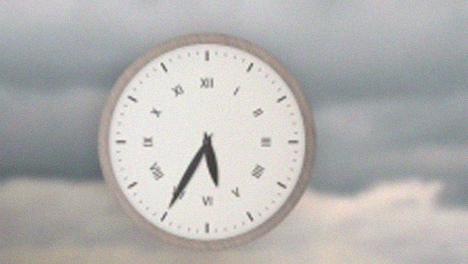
5:35
